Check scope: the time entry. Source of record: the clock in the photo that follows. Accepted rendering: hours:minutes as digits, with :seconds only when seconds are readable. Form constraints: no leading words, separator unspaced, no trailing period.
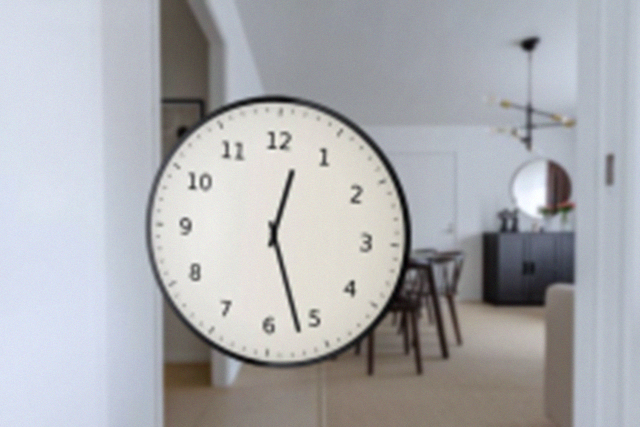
12:27
